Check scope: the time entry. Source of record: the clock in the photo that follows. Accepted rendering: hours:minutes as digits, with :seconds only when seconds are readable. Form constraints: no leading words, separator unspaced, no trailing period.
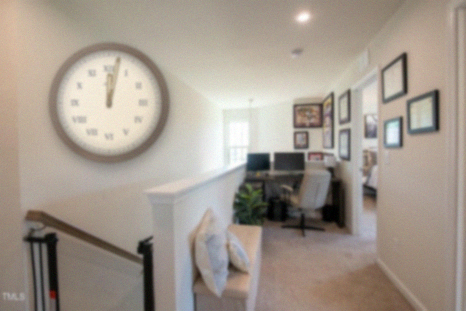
12:02
